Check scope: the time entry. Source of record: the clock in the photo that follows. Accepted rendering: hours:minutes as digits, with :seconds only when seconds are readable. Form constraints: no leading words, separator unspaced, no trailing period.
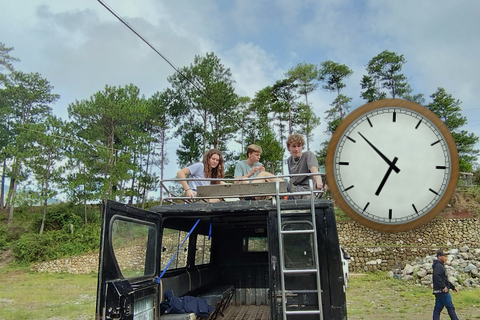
6:52
